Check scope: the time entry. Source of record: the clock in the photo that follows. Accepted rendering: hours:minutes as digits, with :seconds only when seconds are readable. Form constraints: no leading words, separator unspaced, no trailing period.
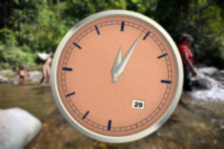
12:04
